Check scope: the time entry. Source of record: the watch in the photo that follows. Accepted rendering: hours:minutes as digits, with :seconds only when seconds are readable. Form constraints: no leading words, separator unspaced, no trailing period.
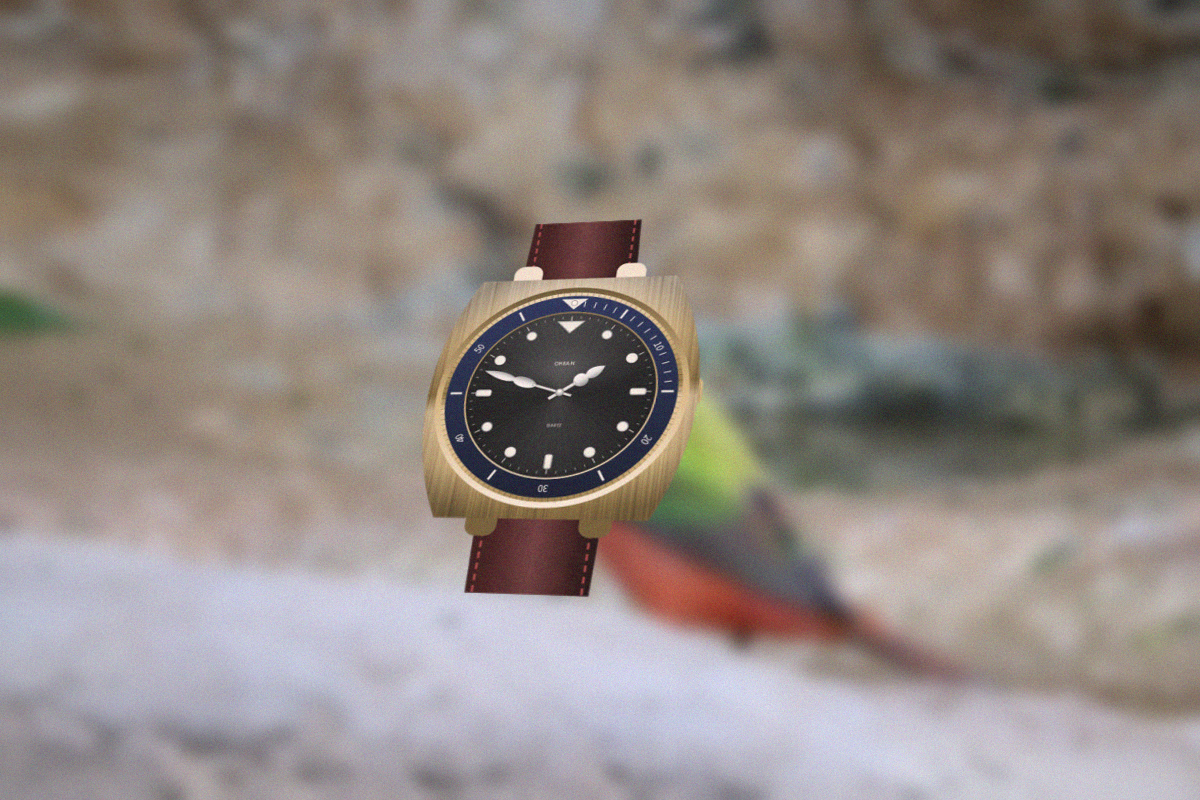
1:48
